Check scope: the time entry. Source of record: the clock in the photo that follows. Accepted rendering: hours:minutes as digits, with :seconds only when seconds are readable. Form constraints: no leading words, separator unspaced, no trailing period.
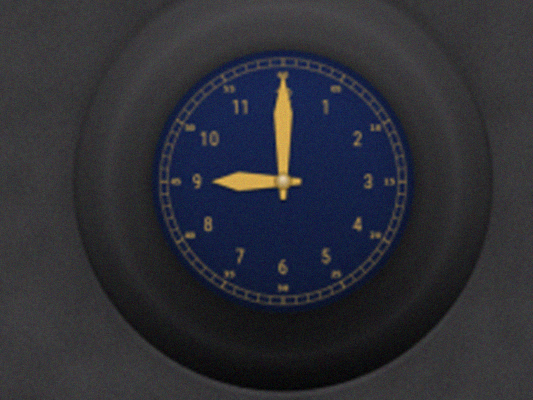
9:00
